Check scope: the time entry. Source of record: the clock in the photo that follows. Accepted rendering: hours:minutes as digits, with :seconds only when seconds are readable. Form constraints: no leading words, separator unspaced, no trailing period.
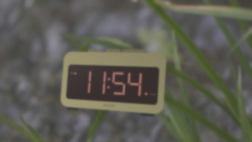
11:54
